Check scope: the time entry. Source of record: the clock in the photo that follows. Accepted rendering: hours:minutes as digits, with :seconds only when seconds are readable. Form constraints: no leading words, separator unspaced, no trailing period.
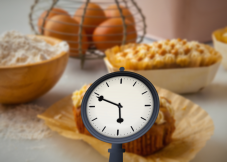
5:49
